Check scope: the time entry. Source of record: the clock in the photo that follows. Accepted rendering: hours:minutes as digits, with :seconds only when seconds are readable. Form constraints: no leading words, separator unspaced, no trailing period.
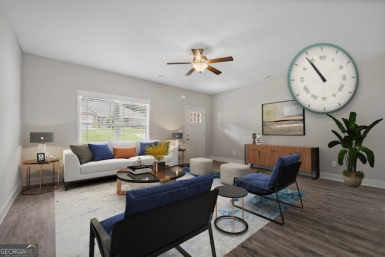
10:54
